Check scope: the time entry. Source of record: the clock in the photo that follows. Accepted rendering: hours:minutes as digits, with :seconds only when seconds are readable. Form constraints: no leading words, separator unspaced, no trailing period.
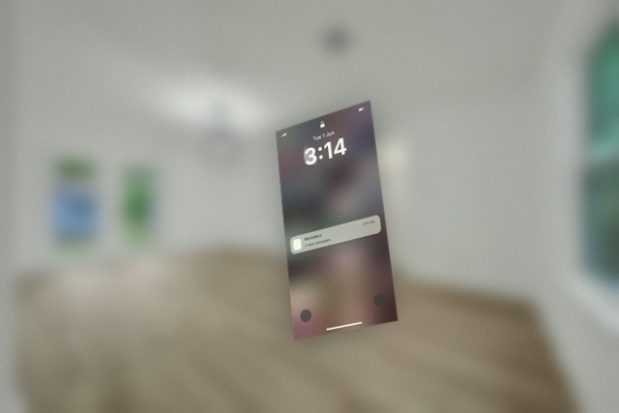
3:14
